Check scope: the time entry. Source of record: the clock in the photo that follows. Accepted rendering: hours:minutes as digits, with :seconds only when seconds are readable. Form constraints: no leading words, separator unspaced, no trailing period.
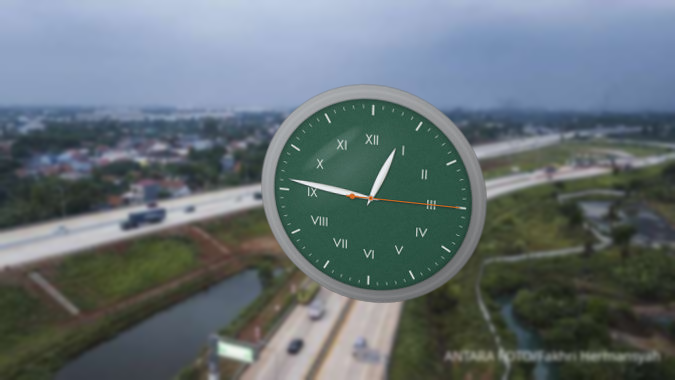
12:46:15
